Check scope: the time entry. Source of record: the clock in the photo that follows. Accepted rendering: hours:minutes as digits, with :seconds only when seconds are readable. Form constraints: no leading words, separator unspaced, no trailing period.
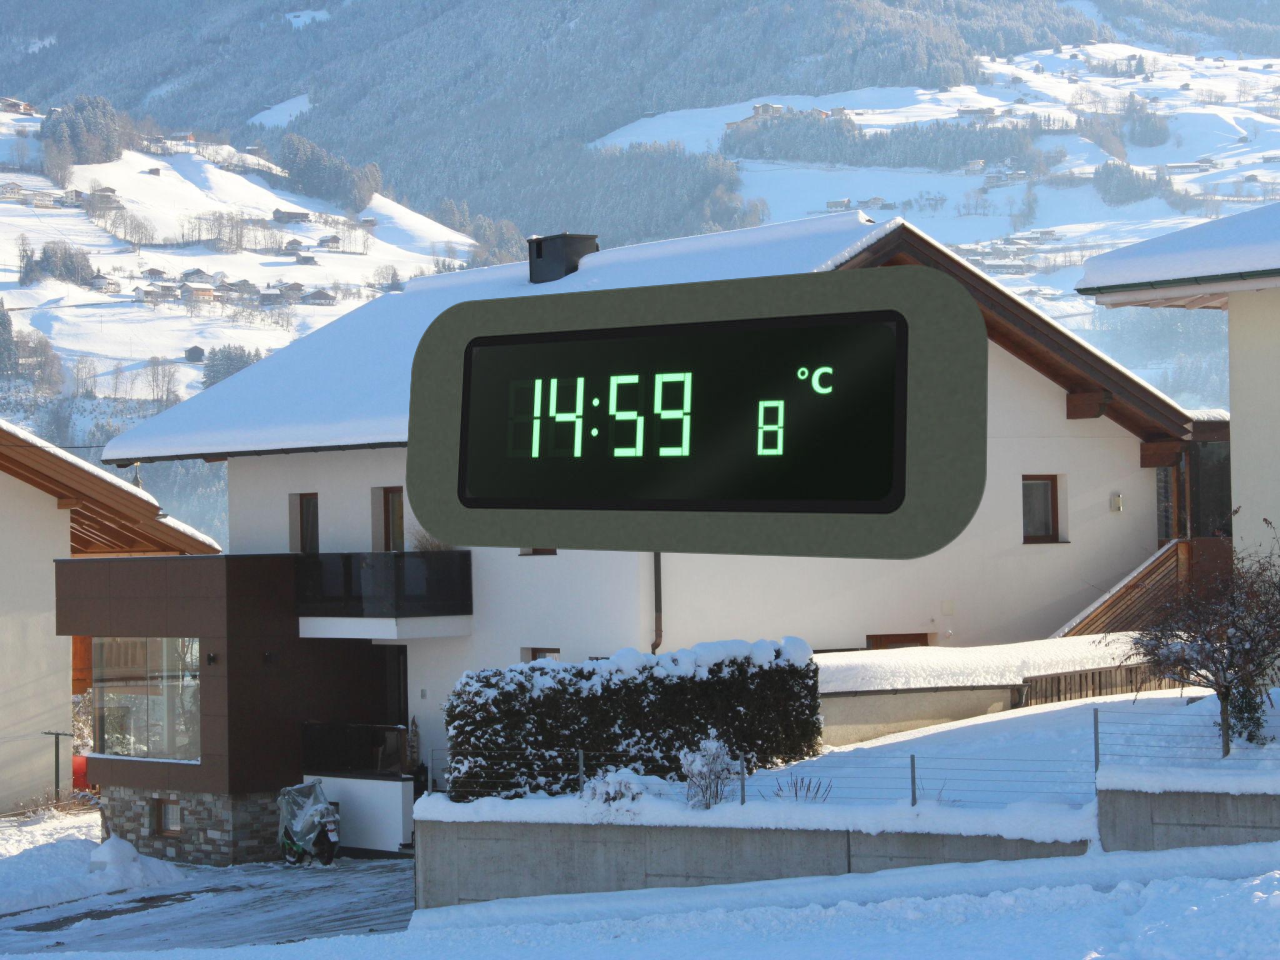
14:59
